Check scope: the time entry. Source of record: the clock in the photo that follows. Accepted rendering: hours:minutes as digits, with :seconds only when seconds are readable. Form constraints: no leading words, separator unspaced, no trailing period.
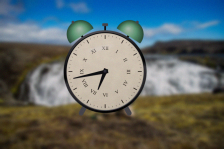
6:43
